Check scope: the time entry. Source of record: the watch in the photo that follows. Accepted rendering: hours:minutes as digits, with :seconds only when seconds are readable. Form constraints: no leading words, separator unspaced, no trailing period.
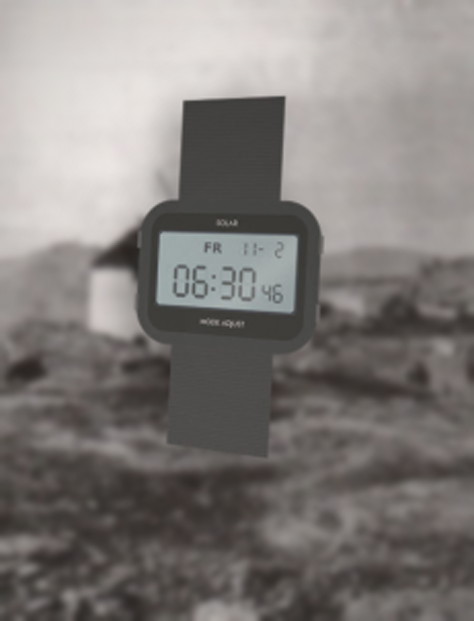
6:30:46
